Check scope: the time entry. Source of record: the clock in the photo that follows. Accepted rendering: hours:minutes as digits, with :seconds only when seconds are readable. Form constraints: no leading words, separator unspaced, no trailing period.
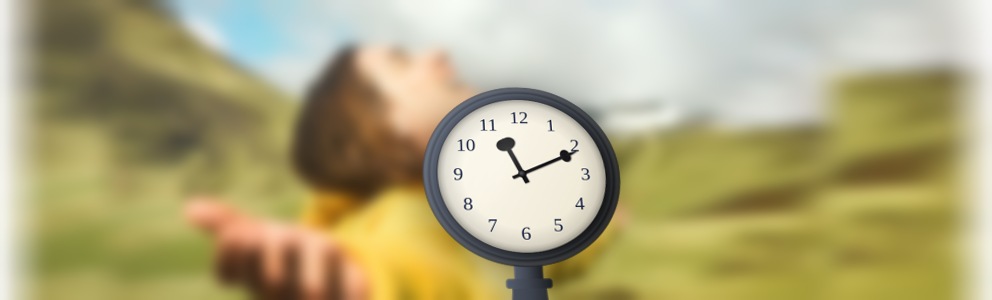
11:11
